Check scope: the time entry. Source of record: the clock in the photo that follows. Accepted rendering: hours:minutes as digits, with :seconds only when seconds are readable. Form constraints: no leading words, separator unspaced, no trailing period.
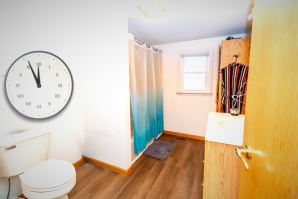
11:56
